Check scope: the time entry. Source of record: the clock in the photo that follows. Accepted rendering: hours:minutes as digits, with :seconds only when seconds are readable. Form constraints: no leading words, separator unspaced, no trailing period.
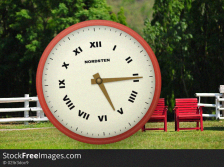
5:15
